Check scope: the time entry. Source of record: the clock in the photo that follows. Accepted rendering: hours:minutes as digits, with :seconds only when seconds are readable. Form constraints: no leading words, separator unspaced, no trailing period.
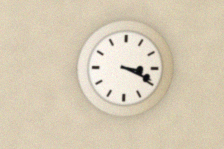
3:19
